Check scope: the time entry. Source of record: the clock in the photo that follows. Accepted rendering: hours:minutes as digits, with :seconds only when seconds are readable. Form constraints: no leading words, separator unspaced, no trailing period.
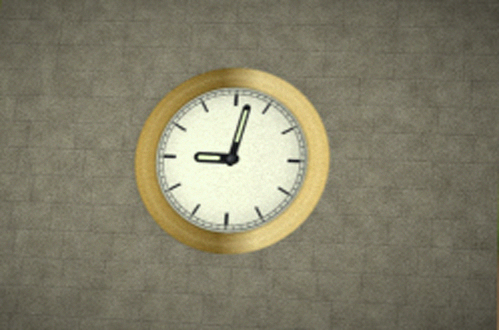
9:02
